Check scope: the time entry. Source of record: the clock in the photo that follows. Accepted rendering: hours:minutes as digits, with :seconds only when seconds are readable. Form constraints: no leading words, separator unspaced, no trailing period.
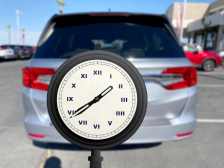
1:39
